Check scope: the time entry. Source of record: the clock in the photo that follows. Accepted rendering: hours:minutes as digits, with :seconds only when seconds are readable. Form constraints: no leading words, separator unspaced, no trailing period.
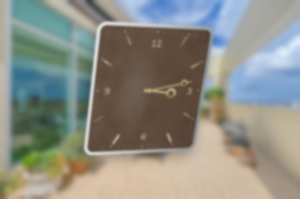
3:13
